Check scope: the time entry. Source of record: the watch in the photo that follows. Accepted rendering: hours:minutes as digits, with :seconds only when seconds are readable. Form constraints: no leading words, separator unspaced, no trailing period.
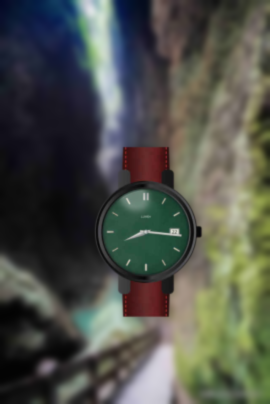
8:16
